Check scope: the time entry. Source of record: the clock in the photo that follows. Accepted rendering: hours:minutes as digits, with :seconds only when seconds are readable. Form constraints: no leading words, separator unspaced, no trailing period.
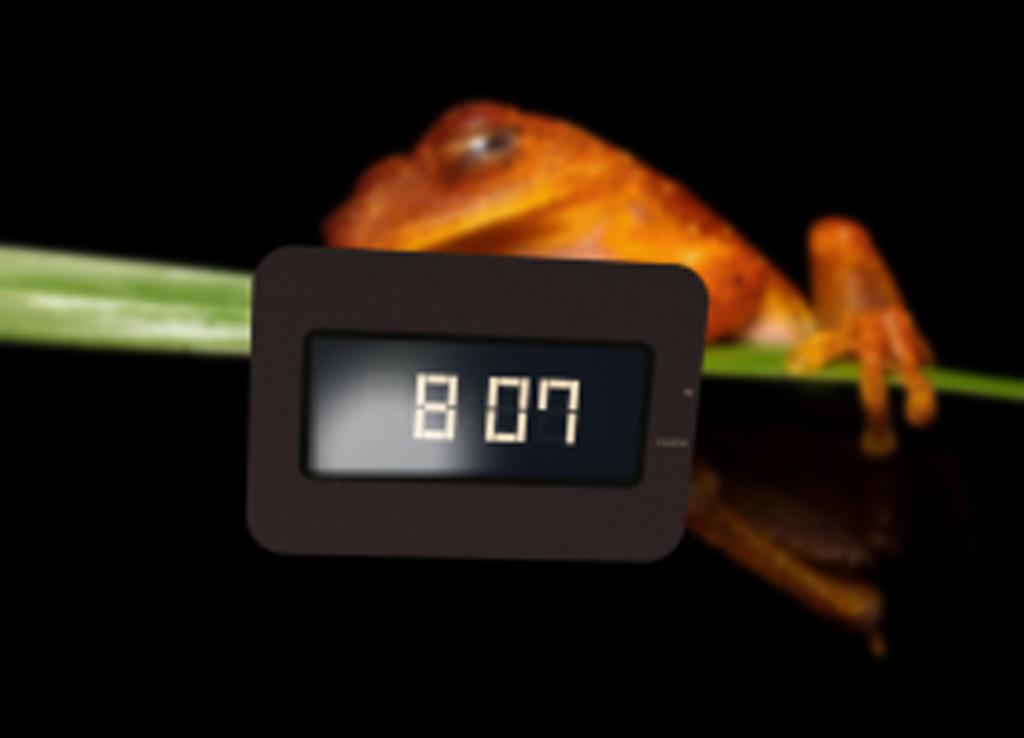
8:07
